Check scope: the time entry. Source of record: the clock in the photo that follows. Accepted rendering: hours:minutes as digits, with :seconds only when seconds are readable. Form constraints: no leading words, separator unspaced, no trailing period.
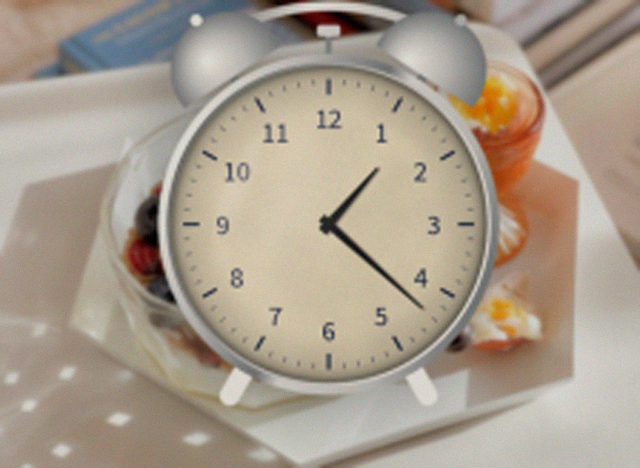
1:22
